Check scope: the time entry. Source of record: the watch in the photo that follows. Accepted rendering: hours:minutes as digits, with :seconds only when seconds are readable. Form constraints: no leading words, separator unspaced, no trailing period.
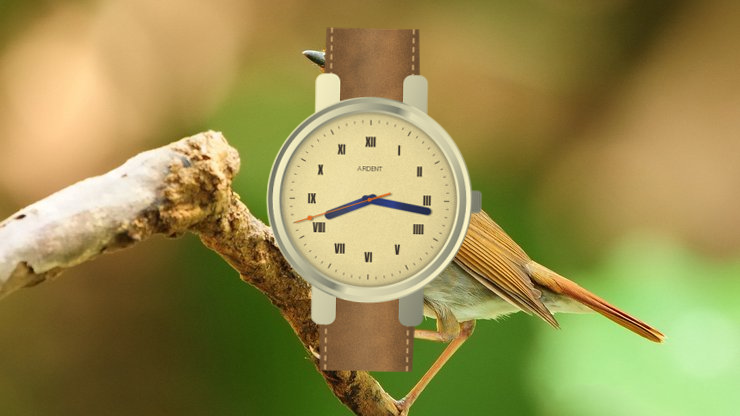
8:16:42
